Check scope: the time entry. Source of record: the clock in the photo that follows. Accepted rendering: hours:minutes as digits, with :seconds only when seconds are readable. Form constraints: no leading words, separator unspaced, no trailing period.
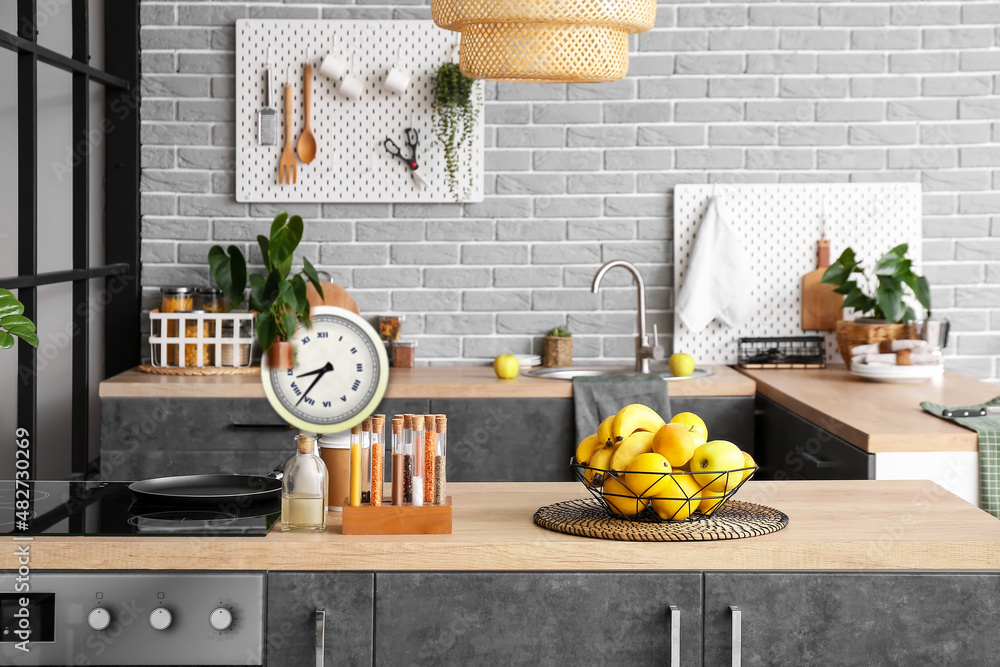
8:37
